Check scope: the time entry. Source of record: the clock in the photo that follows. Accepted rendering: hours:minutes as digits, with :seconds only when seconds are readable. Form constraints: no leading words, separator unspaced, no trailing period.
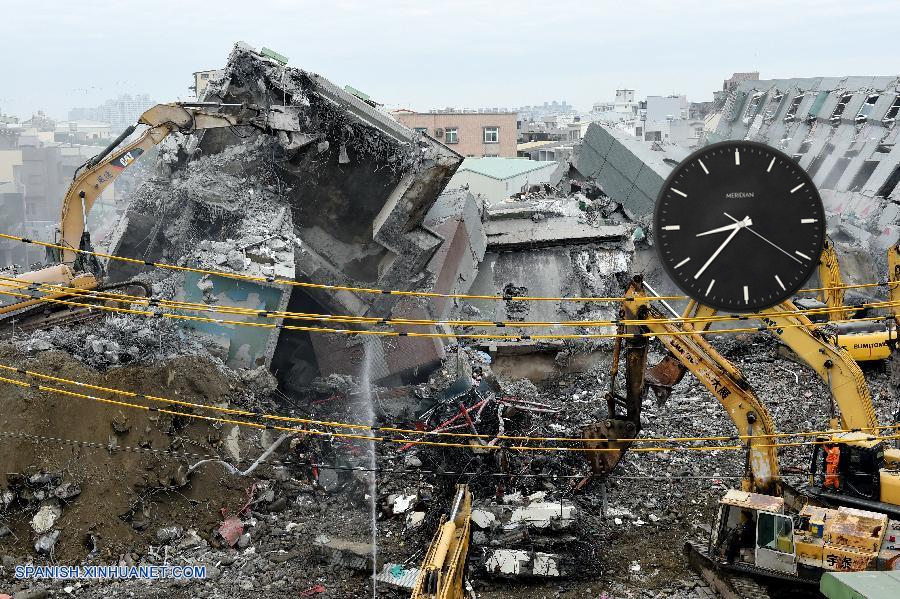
8:37:21
